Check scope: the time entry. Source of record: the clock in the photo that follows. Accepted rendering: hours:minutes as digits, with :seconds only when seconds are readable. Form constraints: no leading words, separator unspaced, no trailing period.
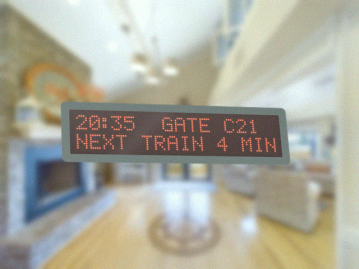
20:35
